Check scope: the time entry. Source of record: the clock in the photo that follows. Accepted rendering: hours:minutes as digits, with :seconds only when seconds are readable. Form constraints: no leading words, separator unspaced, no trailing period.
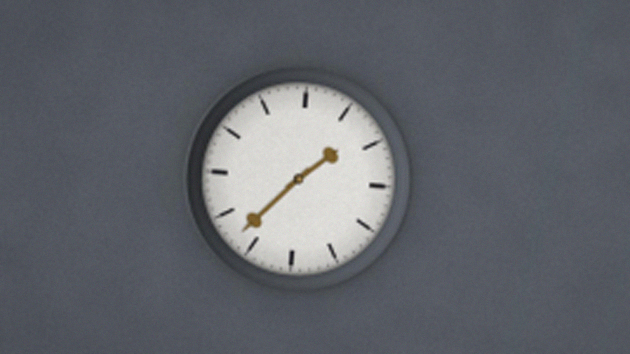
1:37
